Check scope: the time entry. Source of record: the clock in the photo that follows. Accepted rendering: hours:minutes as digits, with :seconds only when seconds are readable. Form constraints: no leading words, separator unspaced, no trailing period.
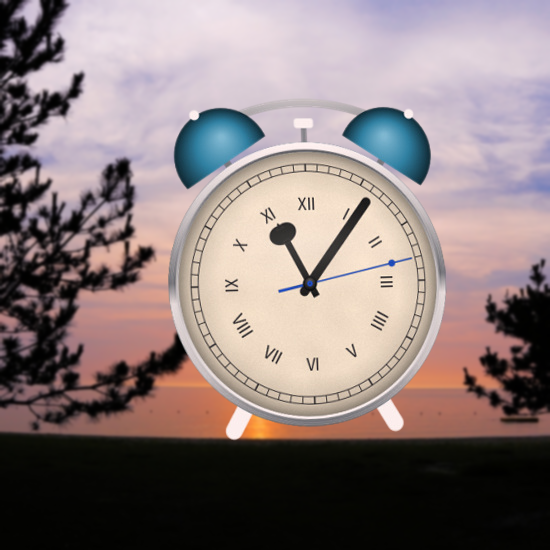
11:06:13
